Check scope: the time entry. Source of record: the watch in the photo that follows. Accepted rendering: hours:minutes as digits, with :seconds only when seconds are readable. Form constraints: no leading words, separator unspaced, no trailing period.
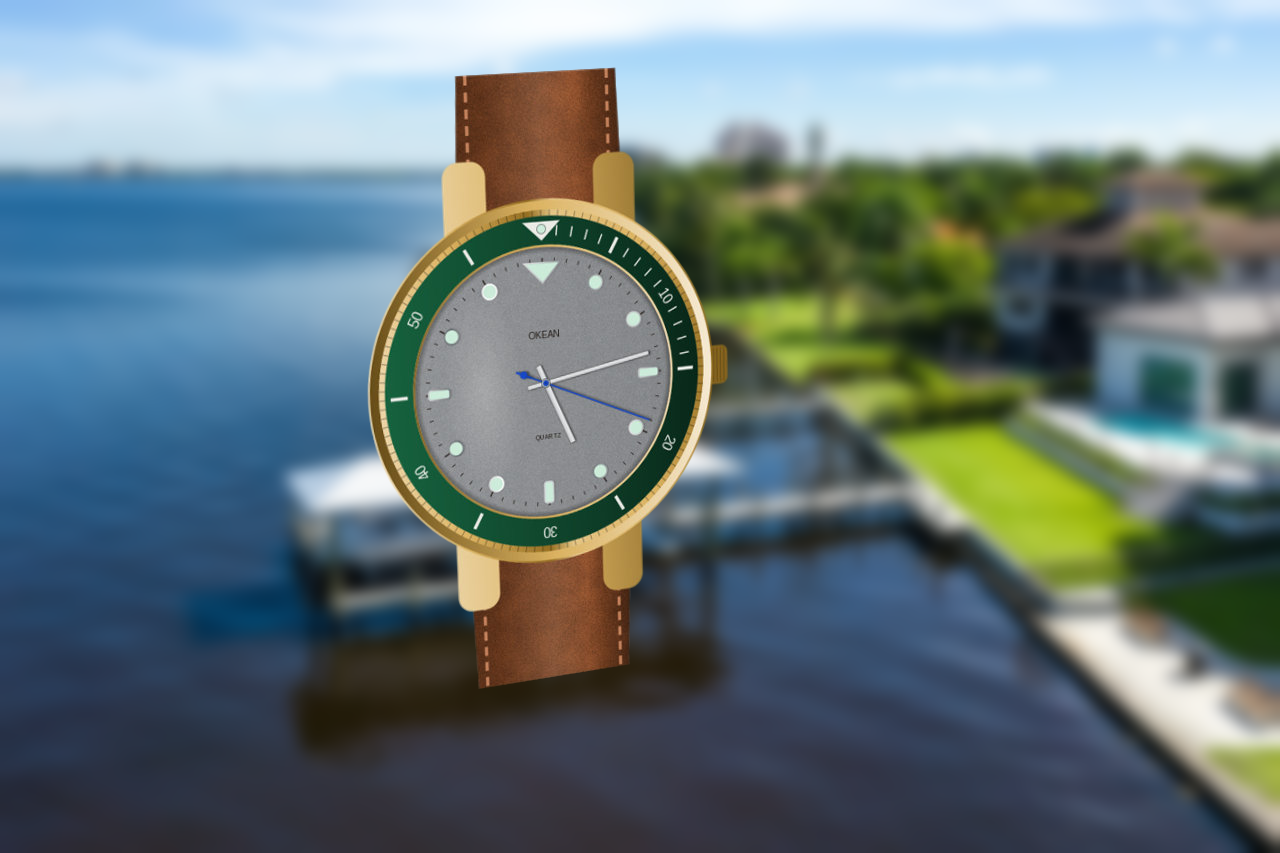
5:13:19
